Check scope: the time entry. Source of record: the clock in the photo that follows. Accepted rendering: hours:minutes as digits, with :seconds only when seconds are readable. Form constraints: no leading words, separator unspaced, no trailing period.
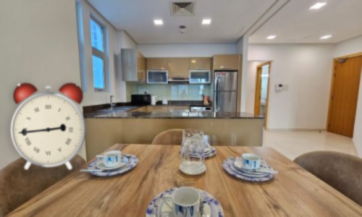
2:44
